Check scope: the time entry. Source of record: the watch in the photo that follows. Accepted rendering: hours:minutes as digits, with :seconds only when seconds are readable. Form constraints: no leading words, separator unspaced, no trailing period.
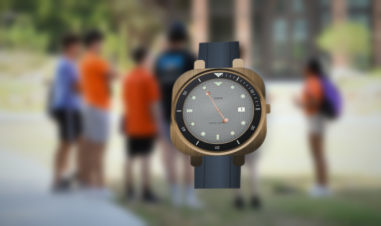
4:55
